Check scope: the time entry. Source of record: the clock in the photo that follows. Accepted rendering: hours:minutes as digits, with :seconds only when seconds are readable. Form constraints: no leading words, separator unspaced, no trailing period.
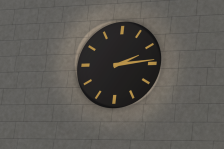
2:14
